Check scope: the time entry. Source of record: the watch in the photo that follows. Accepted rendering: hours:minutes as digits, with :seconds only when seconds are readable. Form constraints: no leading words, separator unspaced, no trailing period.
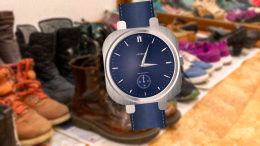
3:04
